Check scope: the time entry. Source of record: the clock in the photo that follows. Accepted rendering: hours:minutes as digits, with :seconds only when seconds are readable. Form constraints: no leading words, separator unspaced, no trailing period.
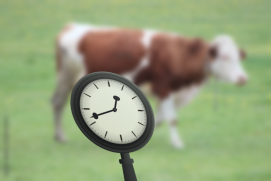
12:42
